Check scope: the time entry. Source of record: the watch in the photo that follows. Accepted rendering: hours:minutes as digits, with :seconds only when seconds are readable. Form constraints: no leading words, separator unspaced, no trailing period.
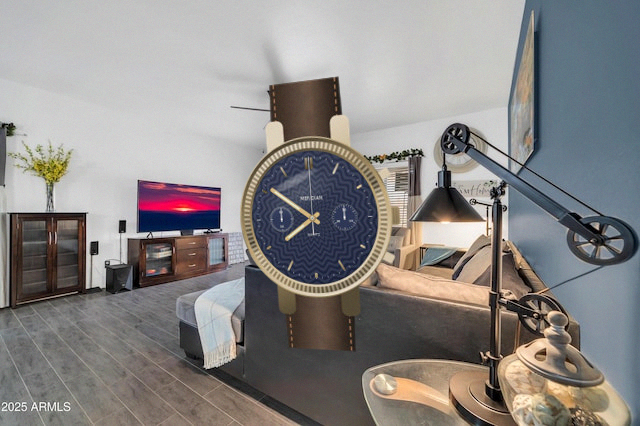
7:51
